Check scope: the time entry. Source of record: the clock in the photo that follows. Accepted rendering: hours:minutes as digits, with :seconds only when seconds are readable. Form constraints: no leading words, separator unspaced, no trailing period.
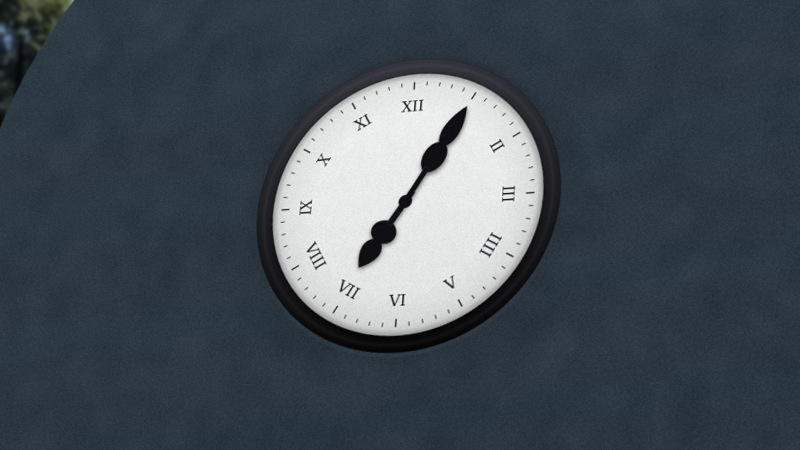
7:05
